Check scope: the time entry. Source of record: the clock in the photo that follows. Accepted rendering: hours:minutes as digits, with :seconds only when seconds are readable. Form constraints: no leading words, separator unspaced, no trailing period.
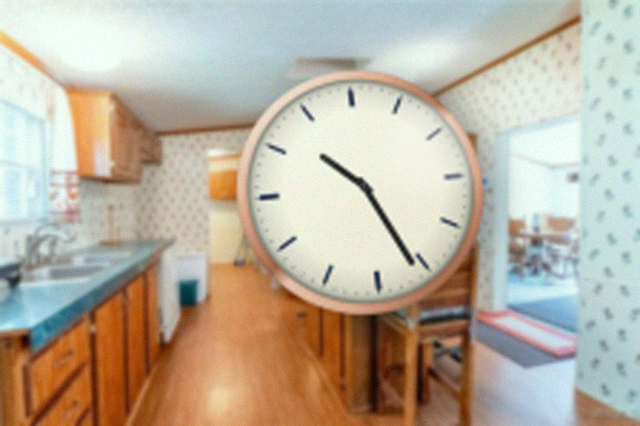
10:26
